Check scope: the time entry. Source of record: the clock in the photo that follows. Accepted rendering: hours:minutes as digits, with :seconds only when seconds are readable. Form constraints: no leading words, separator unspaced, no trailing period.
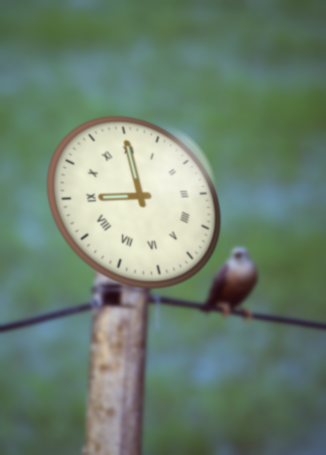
9:00
